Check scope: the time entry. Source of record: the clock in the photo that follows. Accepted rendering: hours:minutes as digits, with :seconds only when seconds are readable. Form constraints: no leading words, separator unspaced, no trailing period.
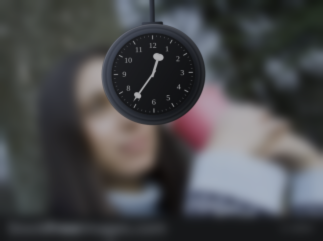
12:36
